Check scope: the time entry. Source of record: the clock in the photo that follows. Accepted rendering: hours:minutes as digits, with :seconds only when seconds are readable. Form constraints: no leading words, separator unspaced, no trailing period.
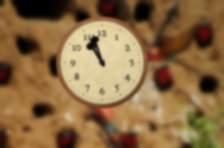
10:57
